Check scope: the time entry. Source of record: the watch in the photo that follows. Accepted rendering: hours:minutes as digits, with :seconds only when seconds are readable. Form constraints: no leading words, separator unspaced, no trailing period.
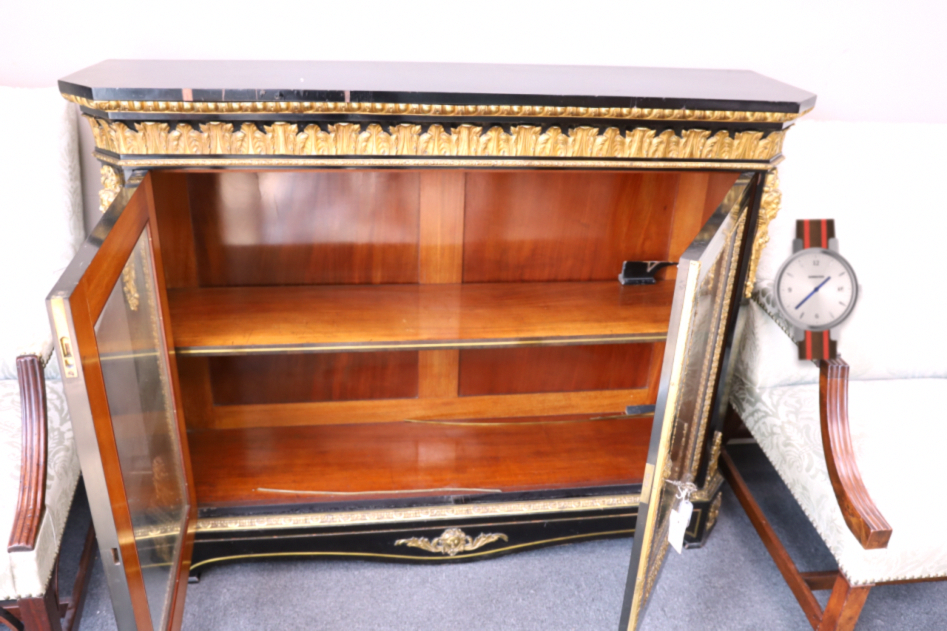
1:38
